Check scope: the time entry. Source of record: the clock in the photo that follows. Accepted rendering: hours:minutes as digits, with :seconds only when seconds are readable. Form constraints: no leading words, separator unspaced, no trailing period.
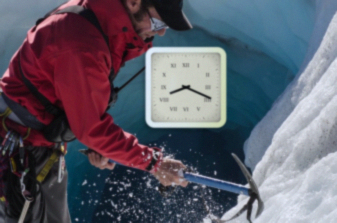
8:19
